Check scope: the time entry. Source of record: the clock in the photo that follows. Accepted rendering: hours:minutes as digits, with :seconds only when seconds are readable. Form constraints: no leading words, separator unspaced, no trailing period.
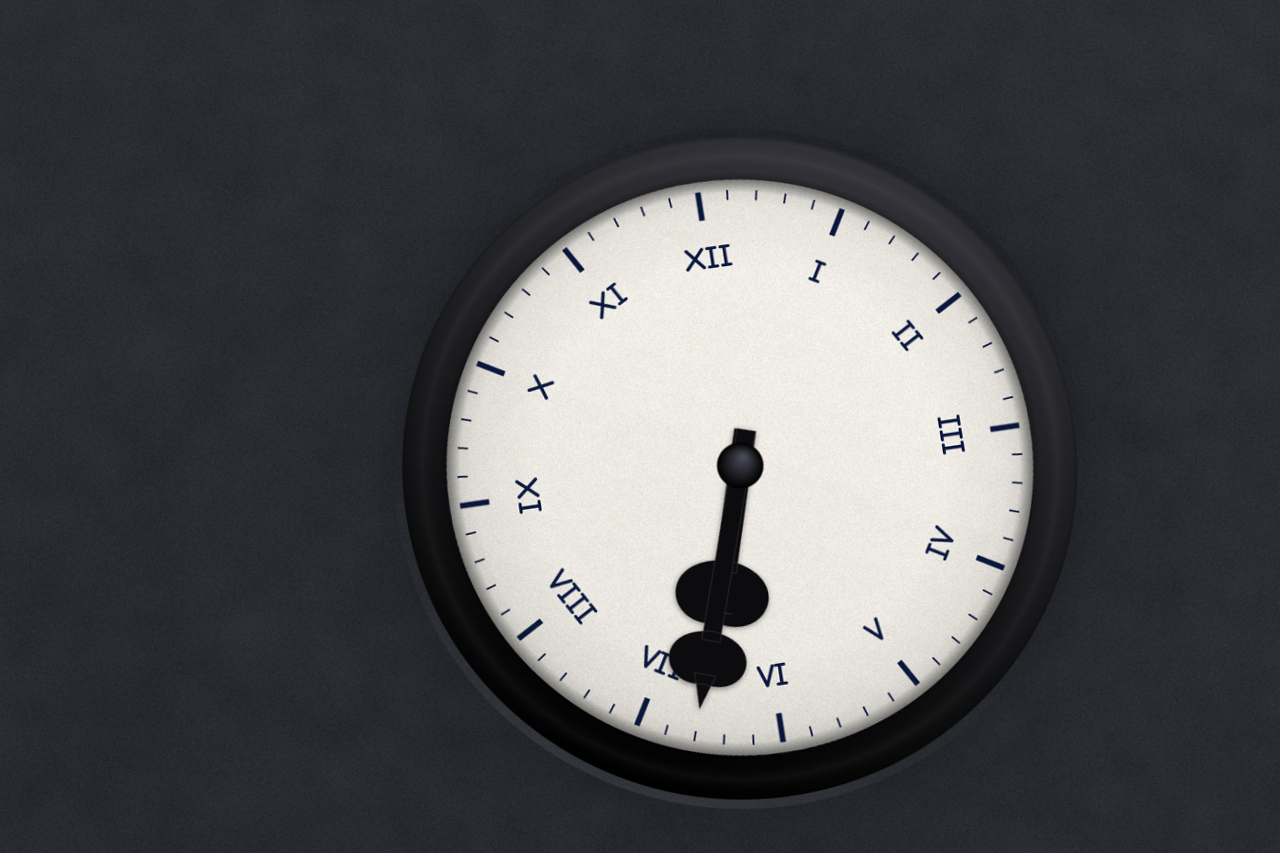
6:33
